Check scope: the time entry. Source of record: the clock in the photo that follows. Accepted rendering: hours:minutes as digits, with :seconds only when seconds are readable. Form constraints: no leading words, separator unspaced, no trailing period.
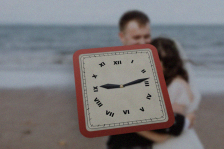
9:13
